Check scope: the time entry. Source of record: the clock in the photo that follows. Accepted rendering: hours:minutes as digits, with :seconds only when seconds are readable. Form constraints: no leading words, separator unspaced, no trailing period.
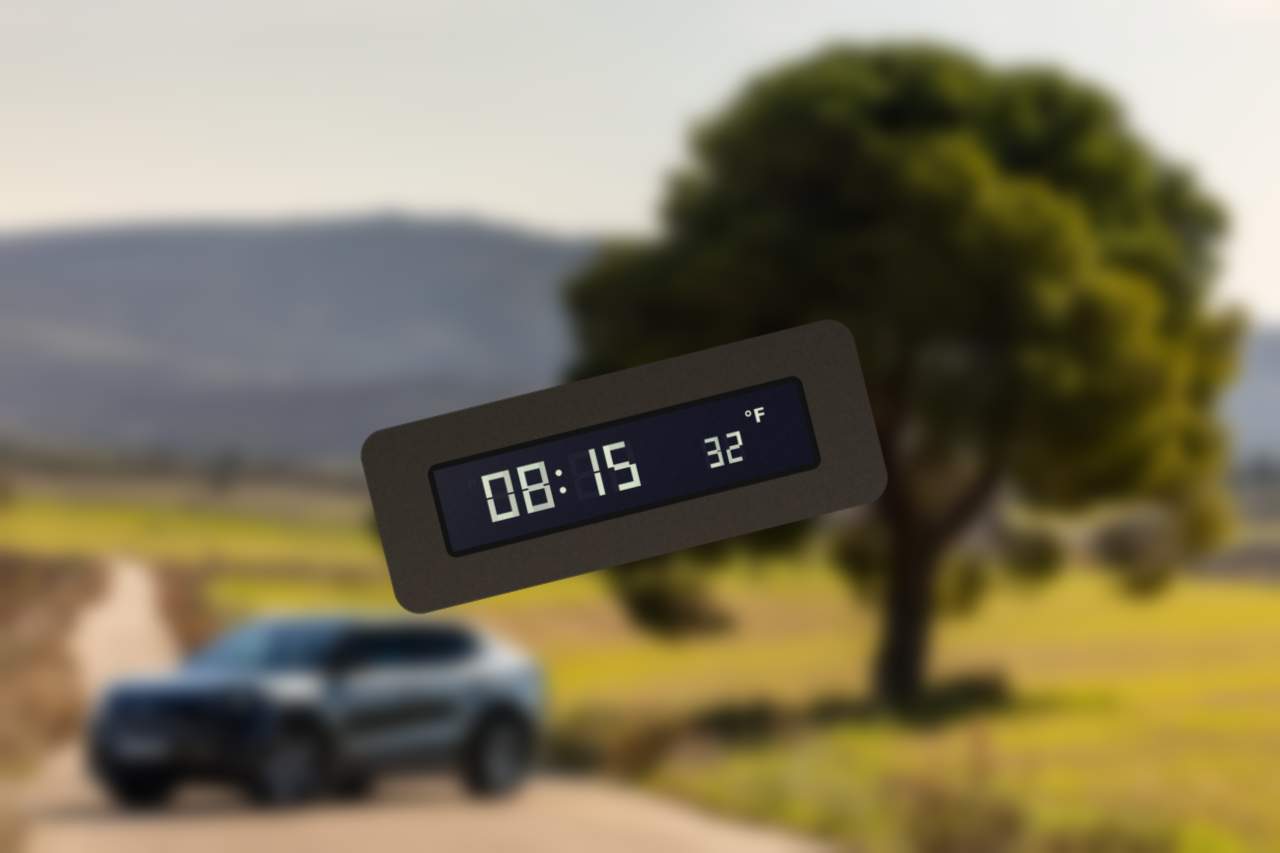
8:15
